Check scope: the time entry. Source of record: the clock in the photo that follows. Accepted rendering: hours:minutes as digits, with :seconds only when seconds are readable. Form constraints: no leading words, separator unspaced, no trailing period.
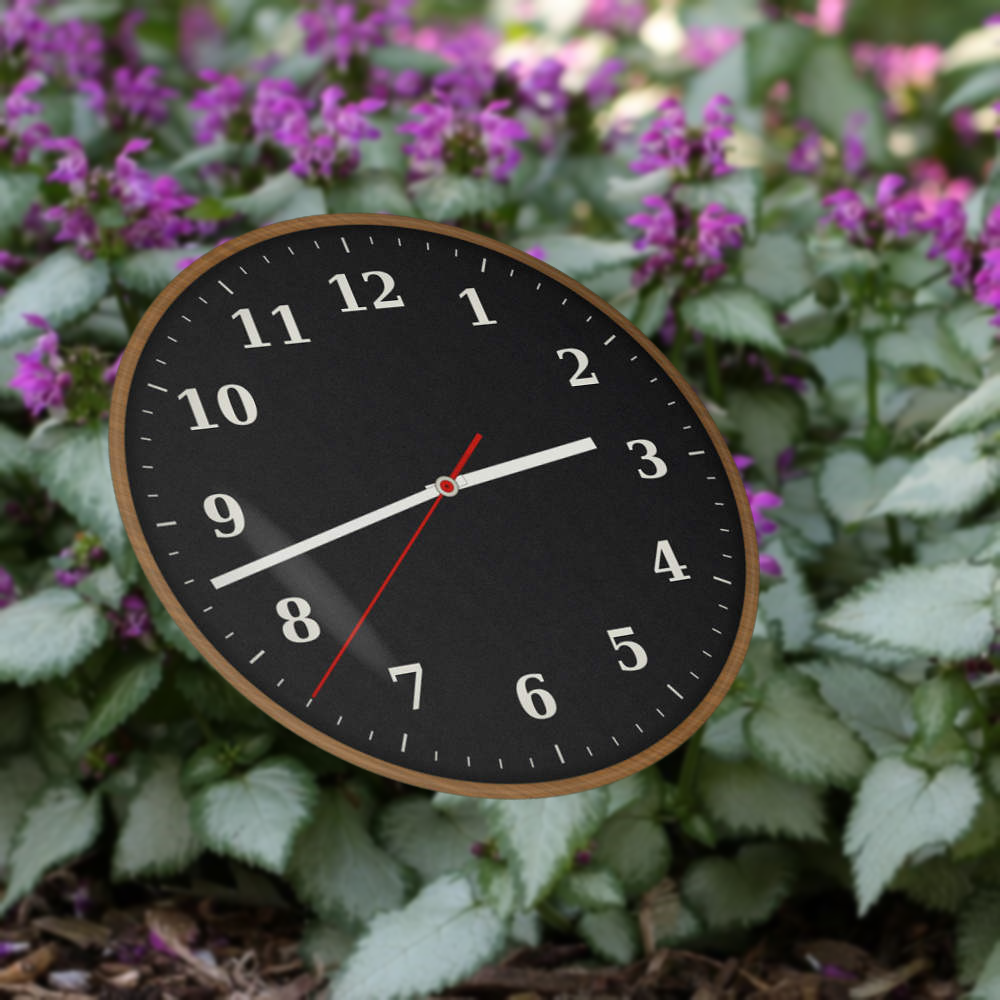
2:42:38
